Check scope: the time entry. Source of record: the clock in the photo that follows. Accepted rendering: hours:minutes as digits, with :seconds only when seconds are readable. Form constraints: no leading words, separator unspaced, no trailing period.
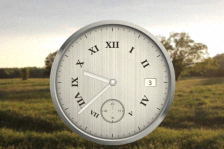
9:38
